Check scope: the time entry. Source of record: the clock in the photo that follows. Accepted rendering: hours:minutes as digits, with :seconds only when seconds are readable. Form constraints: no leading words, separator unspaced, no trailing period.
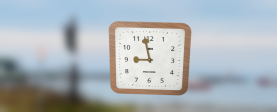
8:58
